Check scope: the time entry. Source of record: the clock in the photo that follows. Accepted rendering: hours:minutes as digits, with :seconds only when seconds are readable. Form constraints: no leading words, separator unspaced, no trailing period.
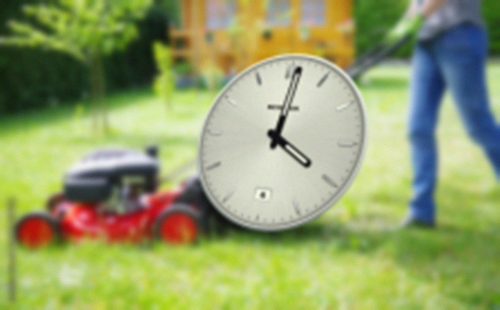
4:01
